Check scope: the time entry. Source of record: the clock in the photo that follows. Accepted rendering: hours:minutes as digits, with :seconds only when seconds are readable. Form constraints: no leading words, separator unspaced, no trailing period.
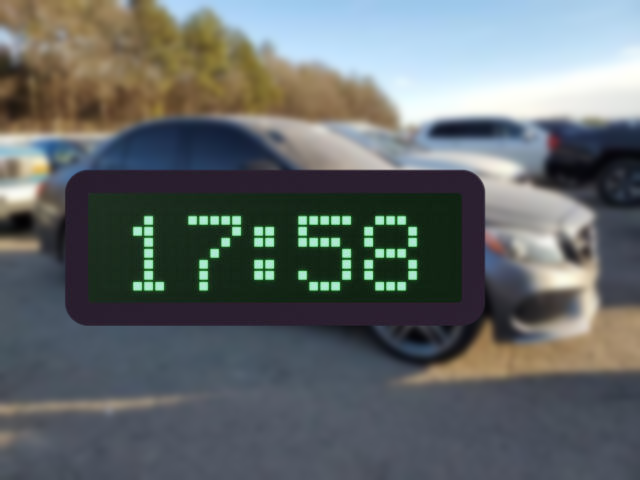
17:58
